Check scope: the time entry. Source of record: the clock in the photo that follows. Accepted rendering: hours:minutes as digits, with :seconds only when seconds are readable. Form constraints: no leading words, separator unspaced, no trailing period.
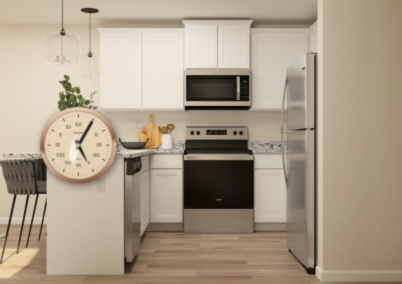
5:05
